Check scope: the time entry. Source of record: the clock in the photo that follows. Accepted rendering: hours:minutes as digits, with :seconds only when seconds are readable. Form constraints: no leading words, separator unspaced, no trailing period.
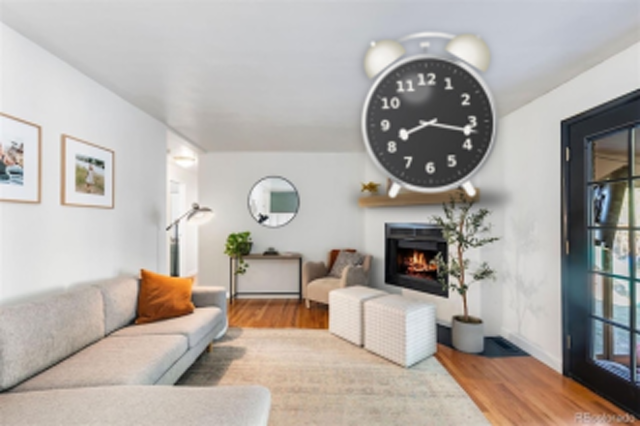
8:17
